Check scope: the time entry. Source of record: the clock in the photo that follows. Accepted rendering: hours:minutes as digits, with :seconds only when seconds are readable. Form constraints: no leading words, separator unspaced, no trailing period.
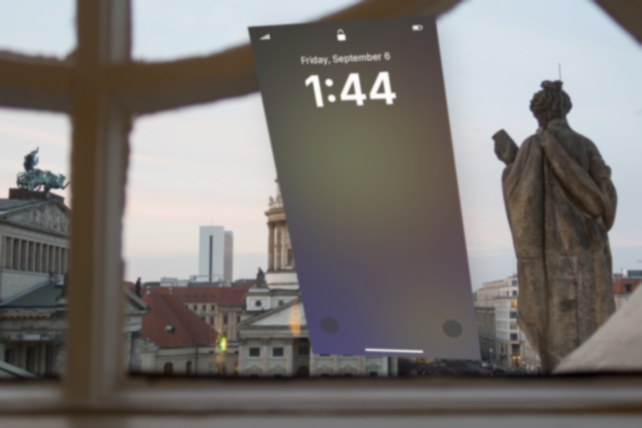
1:44
